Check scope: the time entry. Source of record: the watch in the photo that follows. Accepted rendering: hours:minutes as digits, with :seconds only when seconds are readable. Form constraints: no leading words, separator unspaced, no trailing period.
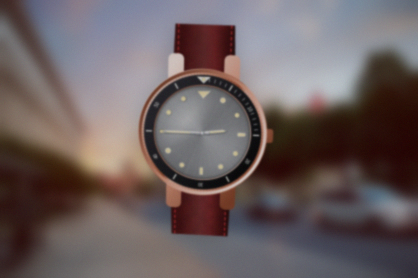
2:45
